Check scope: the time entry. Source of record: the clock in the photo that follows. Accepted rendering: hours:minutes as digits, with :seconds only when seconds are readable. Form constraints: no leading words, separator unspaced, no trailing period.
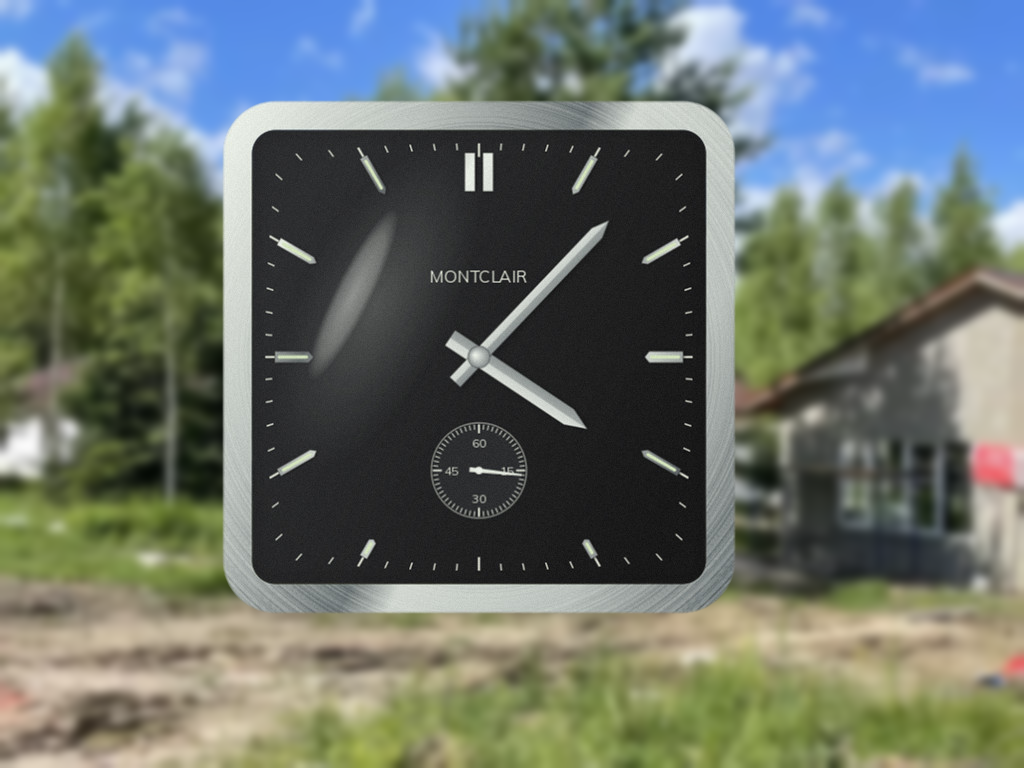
4:07:16
